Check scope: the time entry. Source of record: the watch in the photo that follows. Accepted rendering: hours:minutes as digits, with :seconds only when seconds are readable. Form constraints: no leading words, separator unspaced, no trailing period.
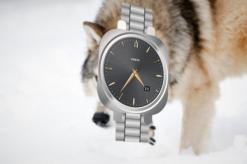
4:36
